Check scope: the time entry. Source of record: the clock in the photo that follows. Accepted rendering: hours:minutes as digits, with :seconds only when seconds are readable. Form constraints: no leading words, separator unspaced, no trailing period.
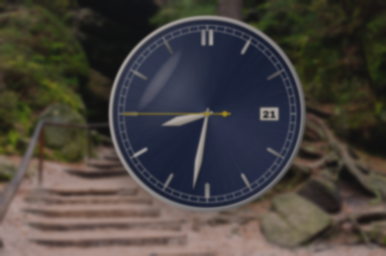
8:31:45
